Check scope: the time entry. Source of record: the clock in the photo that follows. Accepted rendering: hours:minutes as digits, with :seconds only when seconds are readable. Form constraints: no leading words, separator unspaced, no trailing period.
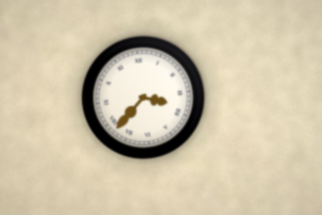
3:38
